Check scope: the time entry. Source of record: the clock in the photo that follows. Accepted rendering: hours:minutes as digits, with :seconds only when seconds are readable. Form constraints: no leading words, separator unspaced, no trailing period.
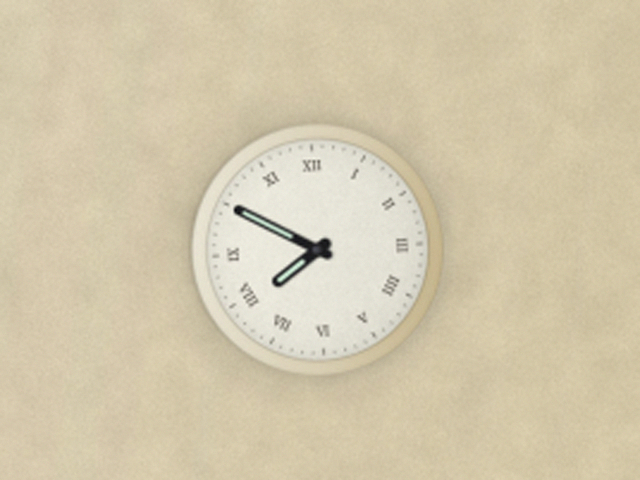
7:50
